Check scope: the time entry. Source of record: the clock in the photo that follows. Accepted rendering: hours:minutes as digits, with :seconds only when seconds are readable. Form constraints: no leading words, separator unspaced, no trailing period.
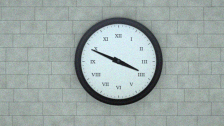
3:49
